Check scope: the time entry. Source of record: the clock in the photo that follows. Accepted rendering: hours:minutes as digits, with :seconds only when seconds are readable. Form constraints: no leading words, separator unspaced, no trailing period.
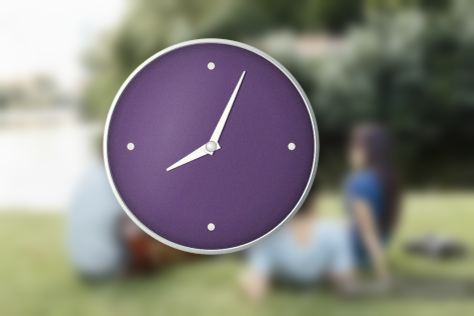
8:04
